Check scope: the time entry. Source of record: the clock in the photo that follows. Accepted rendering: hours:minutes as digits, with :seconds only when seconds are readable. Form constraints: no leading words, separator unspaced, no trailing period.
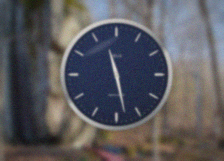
11:28
